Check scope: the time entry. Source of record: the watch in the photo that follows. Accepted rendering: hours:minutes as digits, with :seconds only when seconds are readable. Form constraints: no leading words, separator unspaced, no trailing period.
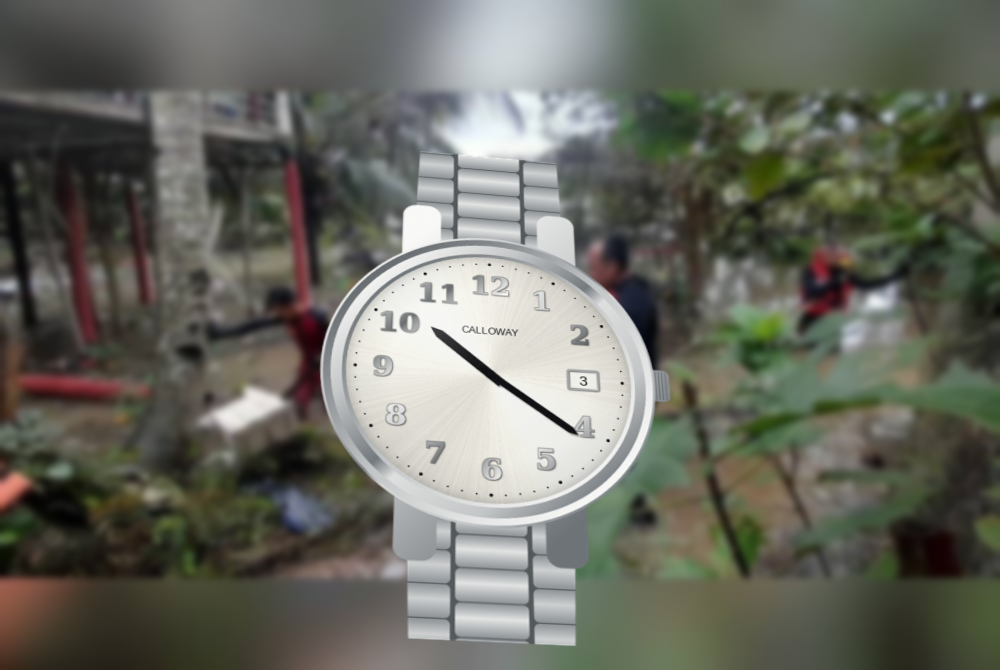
10:21
